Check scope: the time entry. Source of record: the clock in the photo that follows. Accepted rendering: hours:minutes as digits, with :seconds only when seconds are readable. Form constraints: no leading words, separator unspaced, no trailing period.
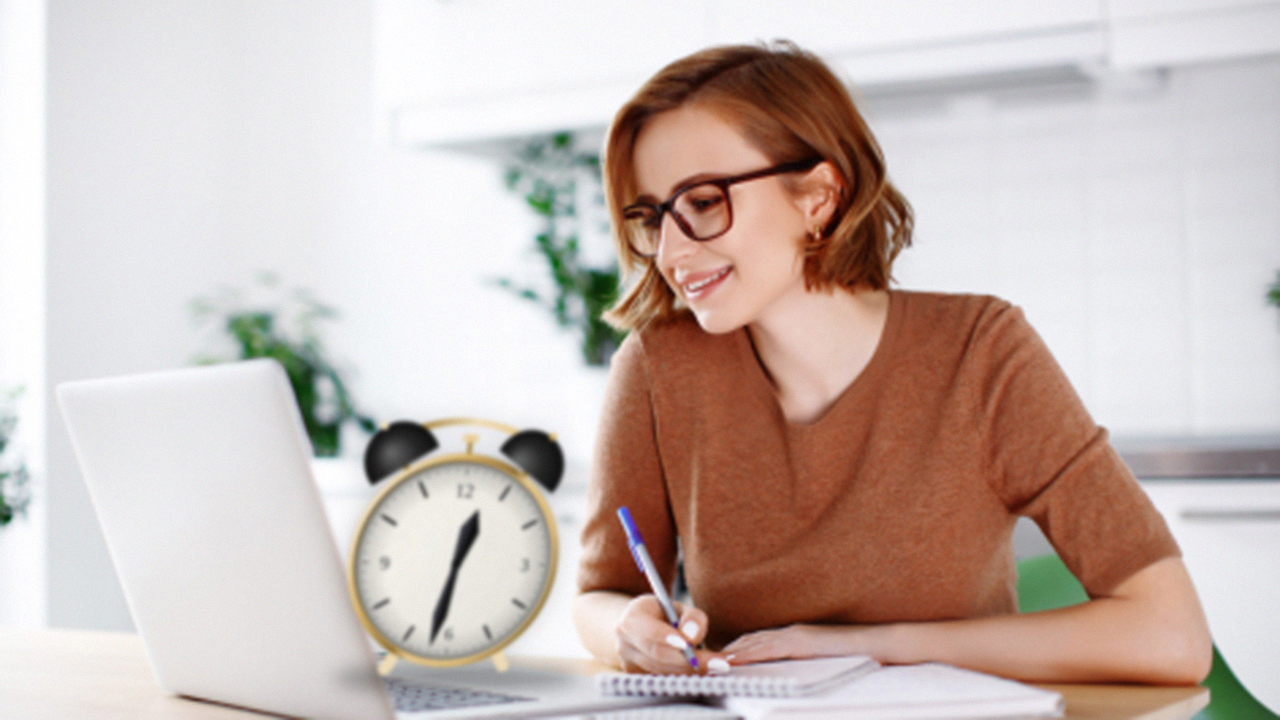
12:32
